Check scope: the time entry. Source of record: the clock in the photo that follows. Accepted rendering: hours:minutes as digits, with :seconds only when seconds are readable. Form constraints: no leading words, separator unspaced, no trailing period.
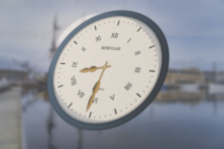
8:31
